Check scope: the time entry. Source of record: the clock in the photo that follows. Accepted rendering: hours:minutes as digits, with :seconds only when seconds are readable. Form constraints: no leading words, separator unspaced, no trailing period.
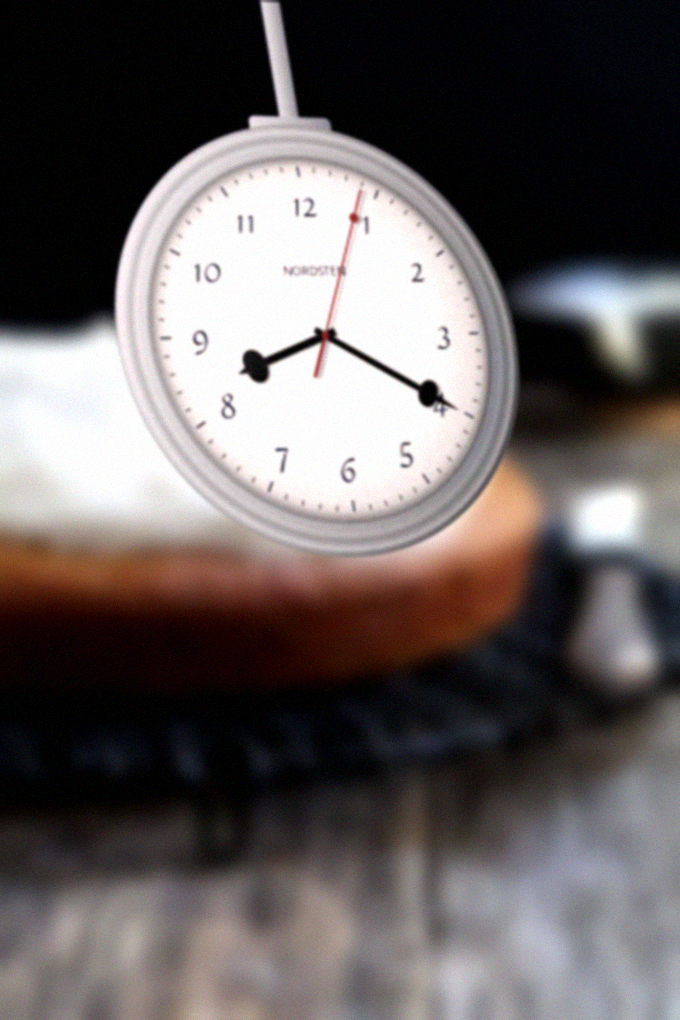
8:20:04
